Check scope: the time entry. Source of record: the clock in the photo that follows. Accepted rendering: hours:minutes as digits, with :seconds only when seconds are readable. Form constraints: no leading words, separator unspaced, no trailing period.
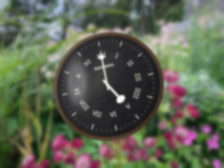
5:00
